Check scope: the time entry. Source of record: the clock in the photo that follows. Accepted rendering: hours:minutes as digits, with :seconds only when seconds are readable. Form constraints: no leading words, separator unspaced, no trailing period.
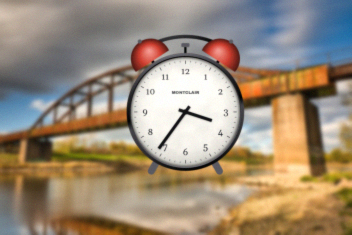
3:36
